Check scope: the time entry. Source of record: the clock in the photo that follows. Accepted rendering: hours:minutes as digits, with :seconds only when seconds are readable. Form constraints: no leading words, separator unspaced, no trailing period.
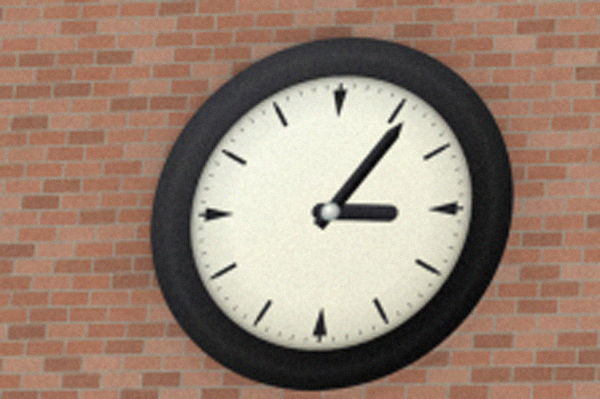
3:06
